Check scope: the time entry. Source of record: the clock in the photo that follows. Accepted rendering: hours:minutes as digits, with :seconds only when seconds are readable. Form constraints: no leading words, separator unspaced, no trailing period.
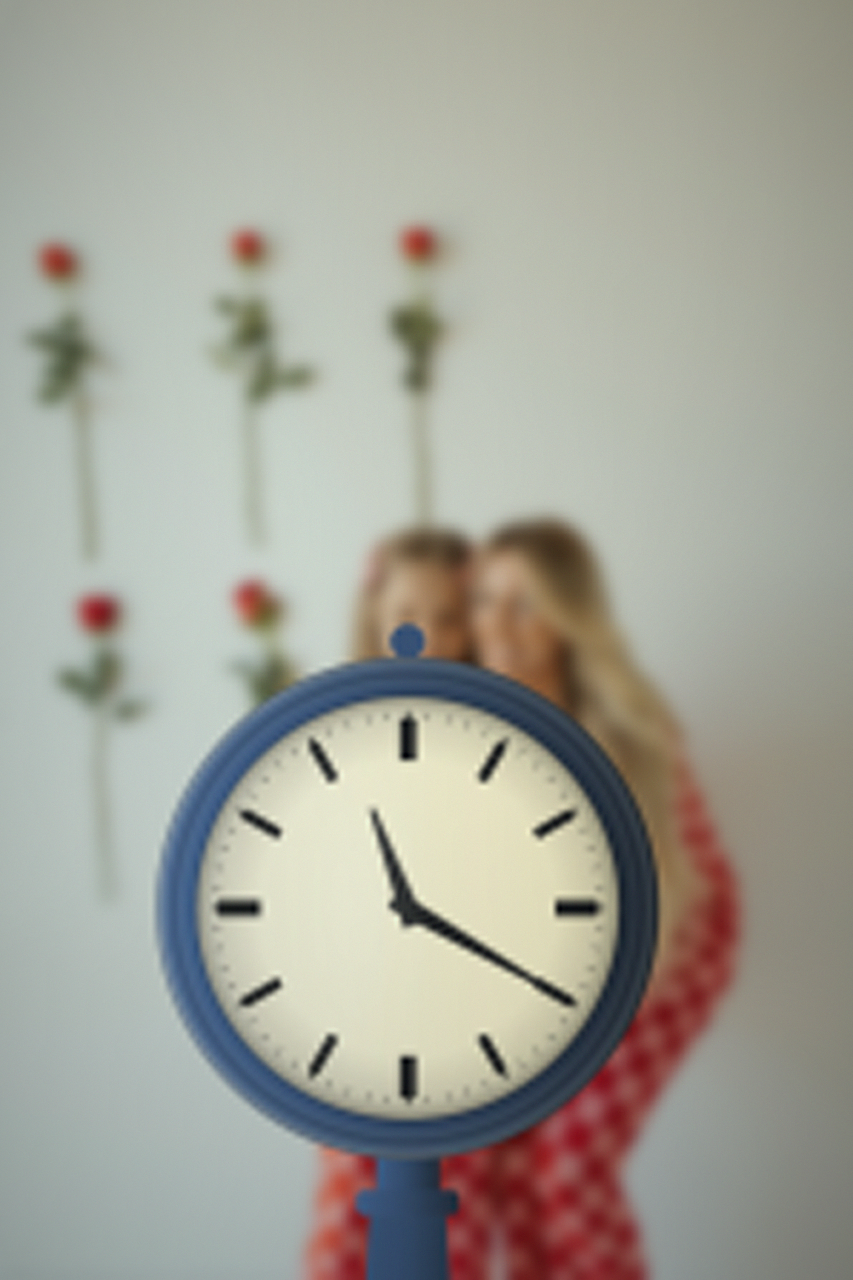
11:20
